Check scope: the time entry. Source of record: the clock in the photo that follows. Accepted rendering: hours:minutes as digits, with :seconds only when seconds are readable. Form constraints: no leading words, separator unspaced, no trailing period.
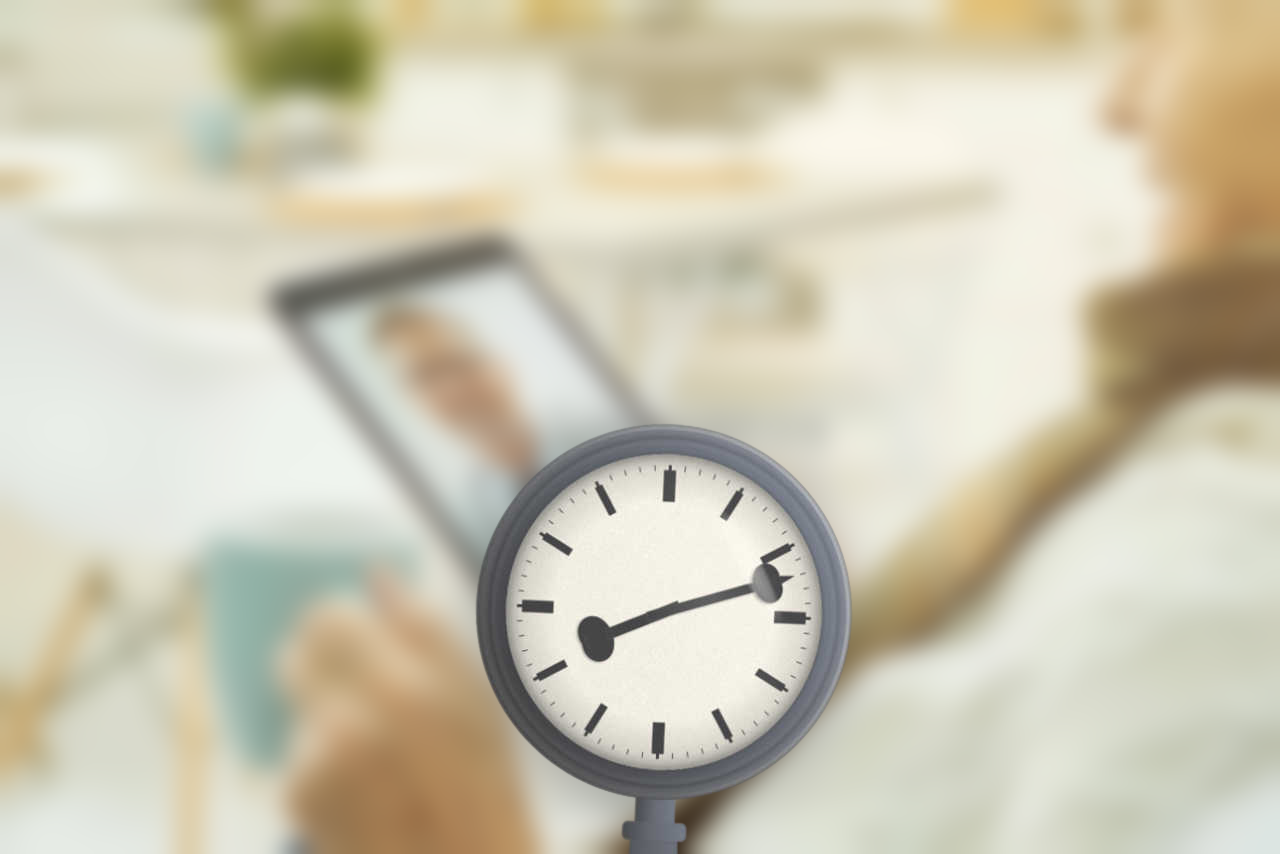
8:12
